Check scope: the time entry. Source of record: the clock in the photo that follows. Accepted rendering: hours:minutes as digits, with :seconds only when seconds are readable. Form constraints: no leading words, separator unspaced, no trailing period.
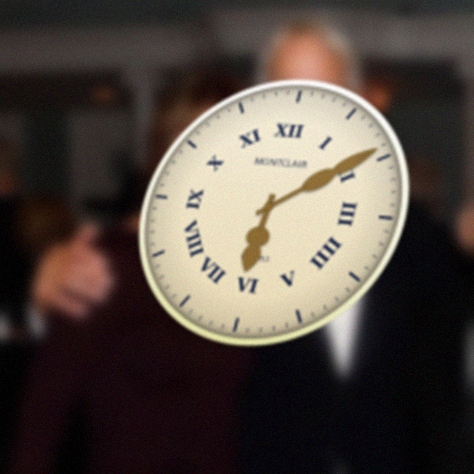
6:09
